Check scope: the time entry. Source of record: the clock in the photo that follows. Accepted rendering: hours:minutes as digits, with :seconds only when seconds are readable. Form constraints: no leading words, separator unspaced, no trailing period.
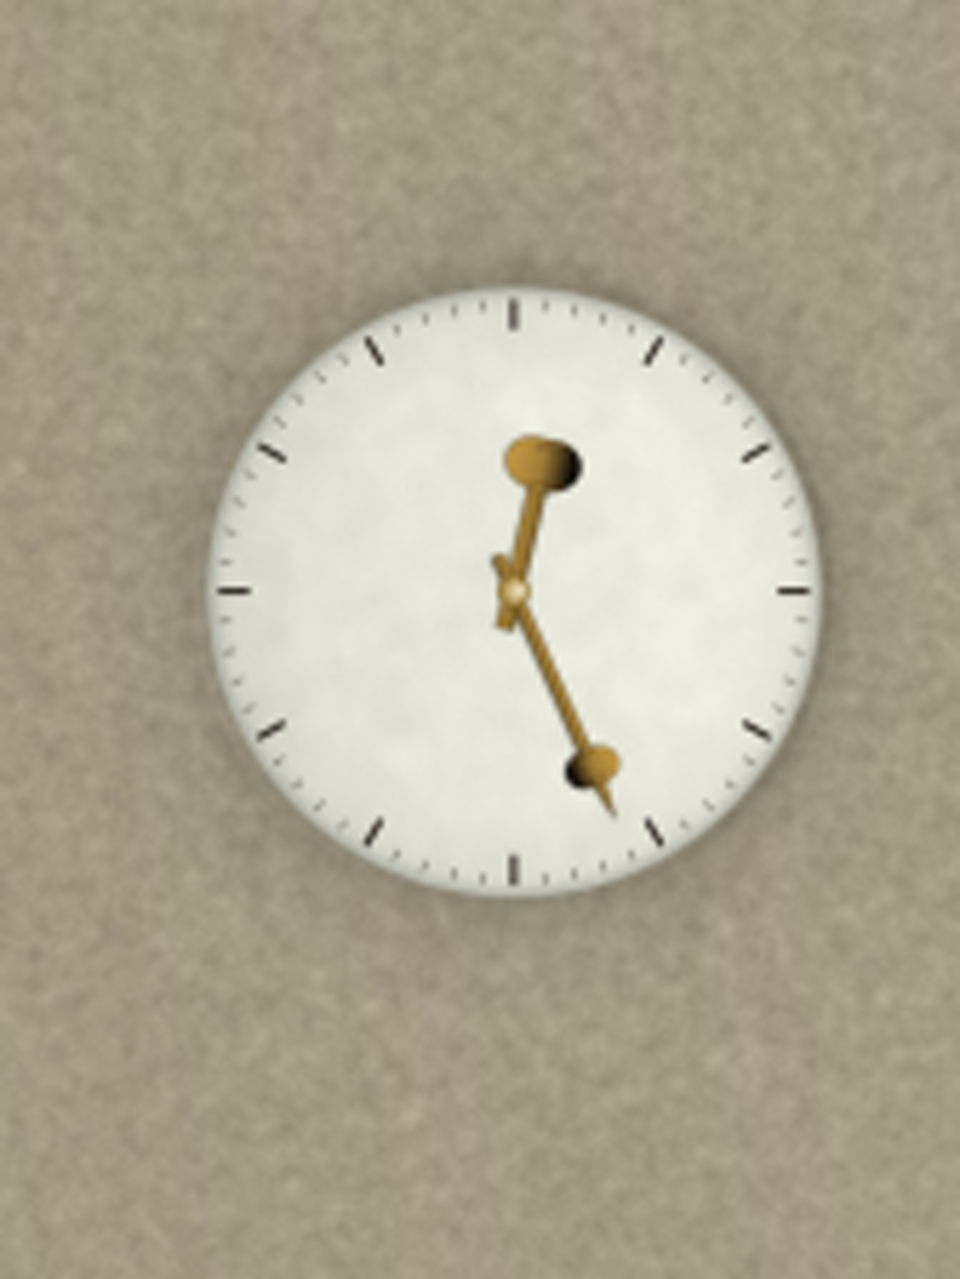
12:26
